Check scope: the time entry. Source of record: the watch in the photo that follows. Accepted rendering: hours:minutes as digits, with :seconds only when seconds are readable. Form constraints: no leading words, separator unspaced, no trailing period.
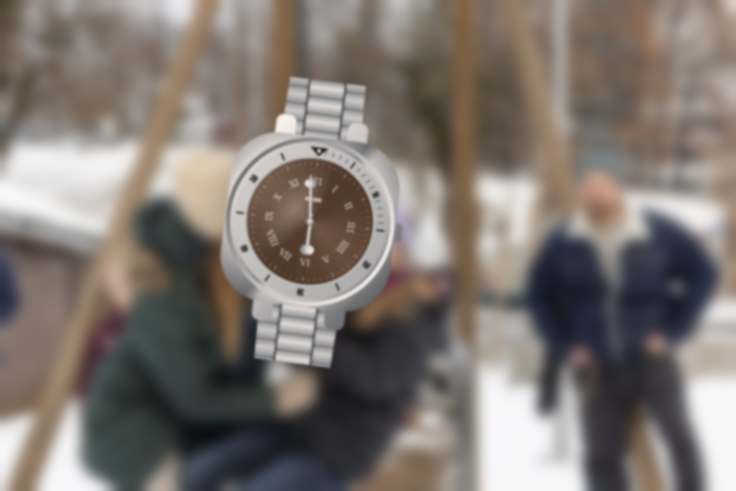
5:59
